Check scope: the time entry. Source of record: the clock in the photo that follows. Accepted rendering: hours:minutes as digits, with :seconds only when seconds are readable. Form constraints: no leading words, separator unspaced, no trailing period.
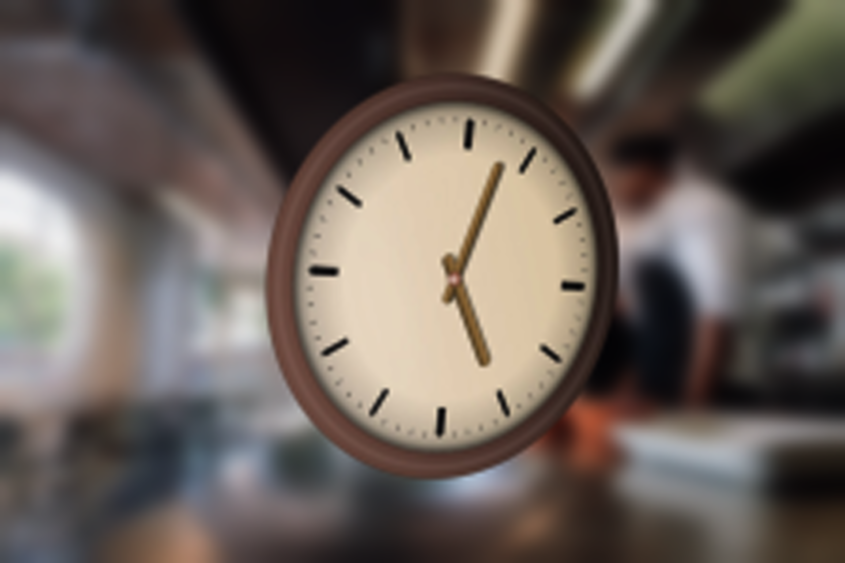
5:03
